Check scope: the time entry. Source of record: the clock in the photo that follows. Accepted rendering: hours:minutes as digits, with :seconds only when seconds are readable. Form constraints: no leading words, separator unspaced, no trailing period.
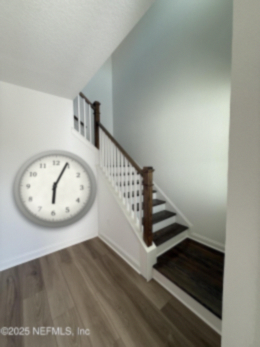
6:04
